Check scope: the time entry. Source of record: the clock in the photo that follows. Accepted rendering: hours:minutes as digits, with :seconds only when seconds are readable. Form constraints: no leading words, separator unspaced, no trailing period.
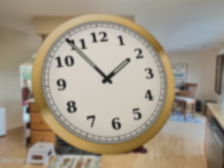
1:54
